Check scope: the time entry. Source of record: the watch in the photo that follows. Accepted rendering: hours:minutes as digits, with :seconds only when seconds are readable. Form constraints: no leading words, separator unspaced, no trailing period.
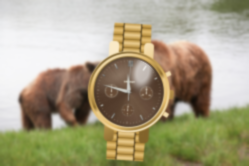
11:47
